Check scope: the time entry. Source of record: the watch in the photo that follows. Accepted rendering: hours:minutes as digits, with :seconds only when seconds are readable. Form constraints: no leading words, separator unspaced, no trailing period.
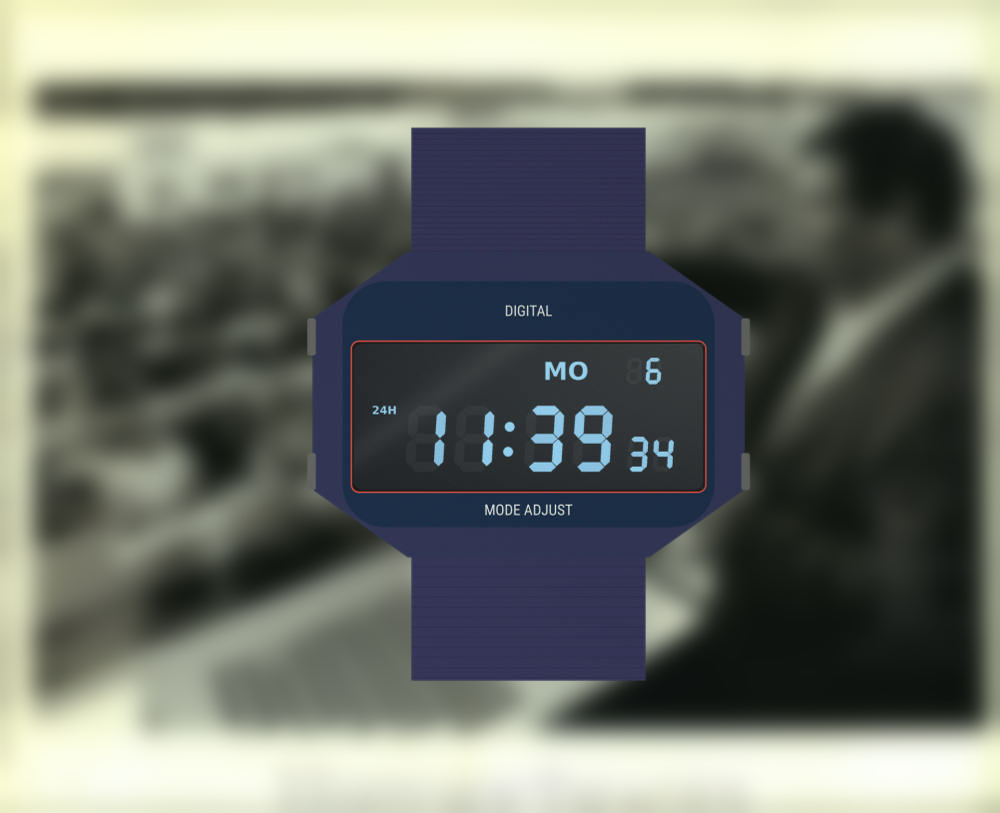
11:39:34
